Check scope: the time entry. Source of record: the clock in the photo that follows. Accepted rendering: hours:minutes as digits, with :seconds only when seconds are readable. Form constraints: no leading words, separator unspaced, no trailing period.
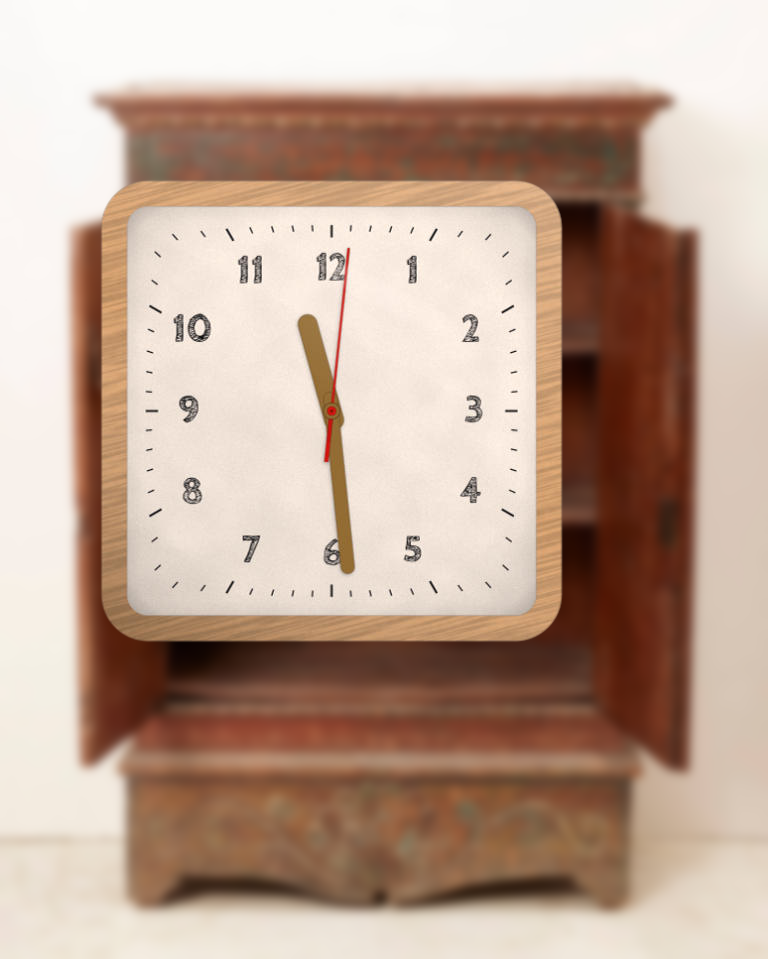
11:29:01
